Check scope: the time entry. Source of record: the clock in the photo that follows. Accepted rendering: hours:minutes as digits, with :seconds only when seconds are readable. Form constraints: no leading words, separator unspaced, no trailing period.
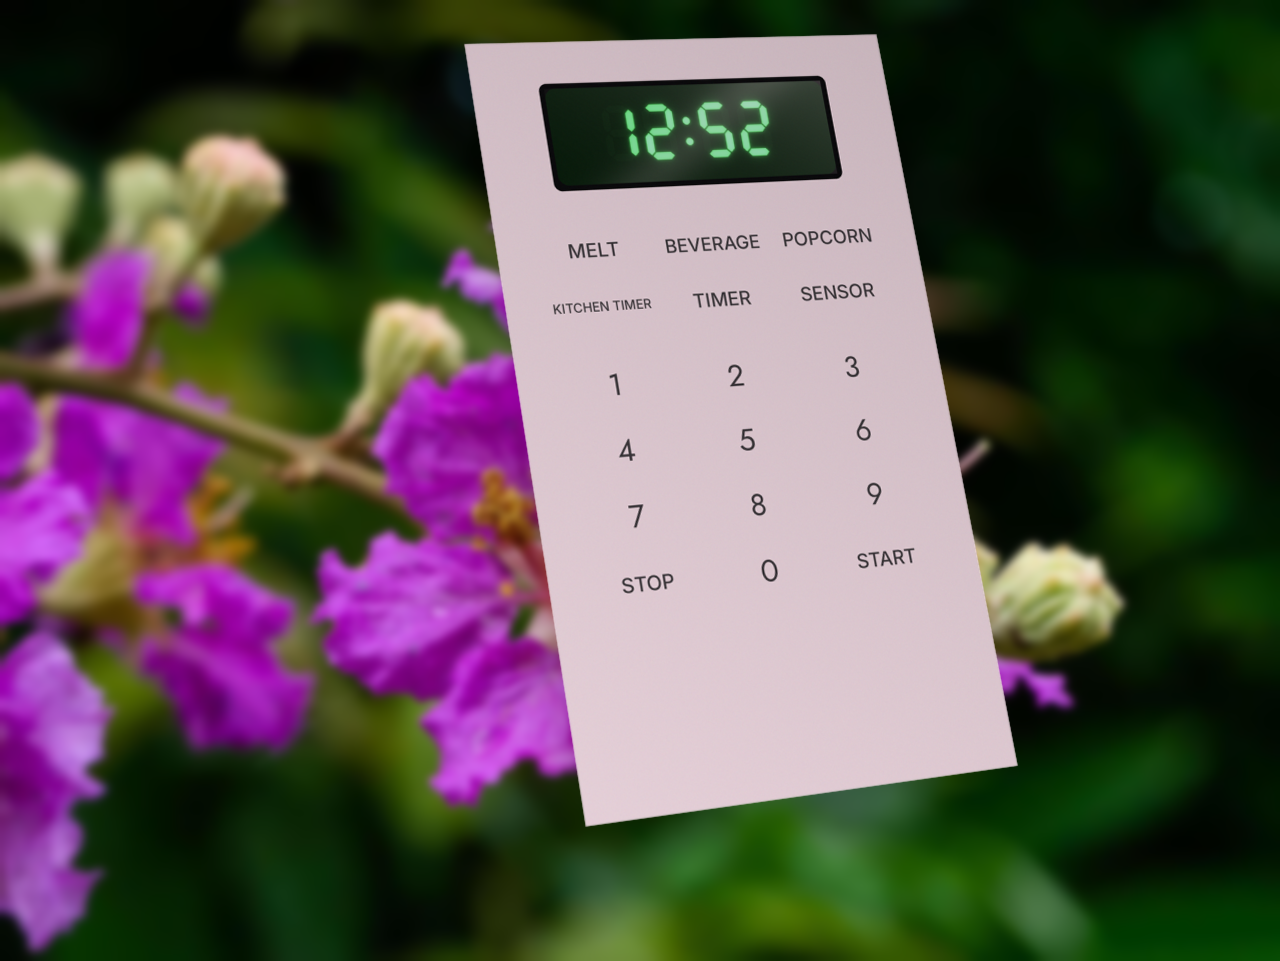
12:52
